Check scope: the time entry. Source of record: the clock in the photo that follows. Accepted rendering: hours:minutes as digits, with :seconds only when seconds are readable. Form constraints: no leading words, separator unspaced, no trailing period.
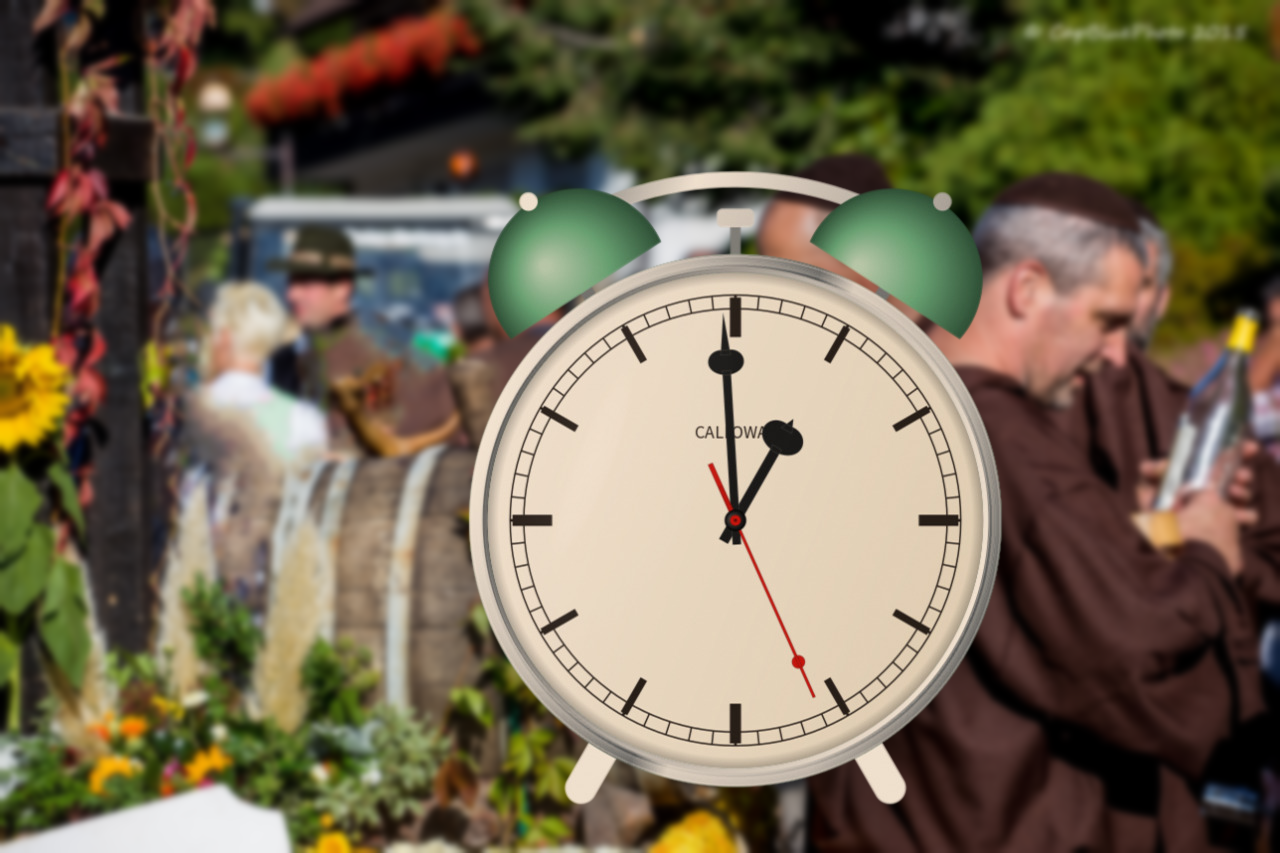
12:59:26
